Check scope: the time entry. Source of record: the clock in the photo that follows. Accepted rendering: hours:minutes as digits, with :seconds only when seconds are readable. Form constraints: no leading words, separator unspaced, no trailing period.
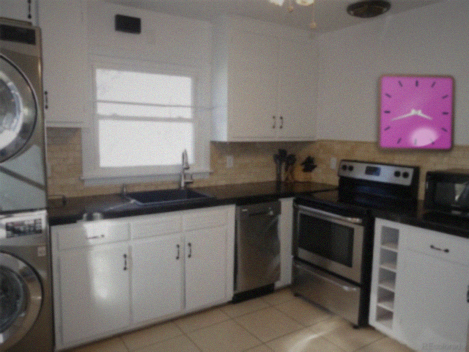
3:42
